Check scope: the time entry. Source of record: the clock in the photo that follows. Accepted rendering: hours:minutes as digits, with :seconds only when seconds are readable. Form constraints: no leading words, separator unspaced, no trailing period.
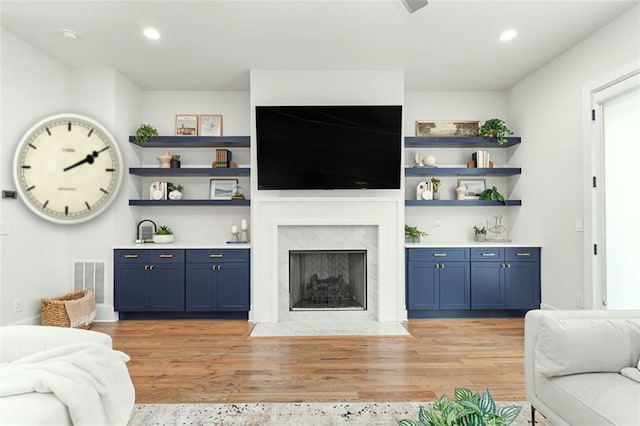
2:10
